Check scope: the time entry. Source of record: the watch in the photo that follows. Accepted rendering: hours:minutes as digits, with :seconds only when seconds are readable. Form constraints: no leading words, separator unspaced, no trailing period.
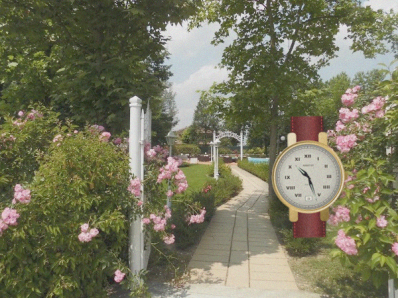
10:27
